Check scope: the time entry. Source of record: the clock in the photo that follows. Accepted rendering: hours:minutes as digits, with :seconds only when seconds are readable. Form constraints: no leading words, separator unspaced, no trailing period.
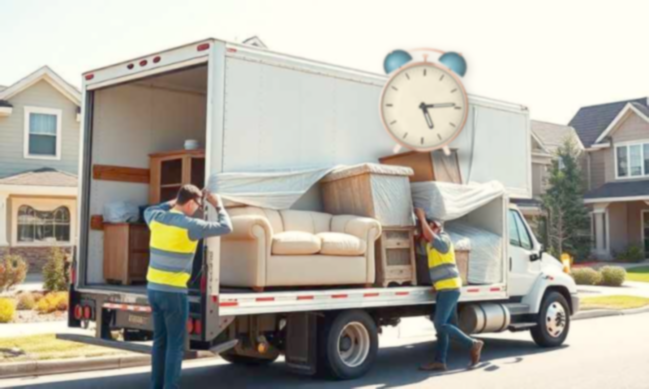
5:14
